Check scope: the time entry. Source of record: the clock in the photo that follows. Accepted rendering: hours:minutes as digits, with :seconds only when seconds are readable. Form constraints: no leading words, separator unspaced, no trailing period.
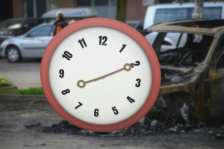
8:10
